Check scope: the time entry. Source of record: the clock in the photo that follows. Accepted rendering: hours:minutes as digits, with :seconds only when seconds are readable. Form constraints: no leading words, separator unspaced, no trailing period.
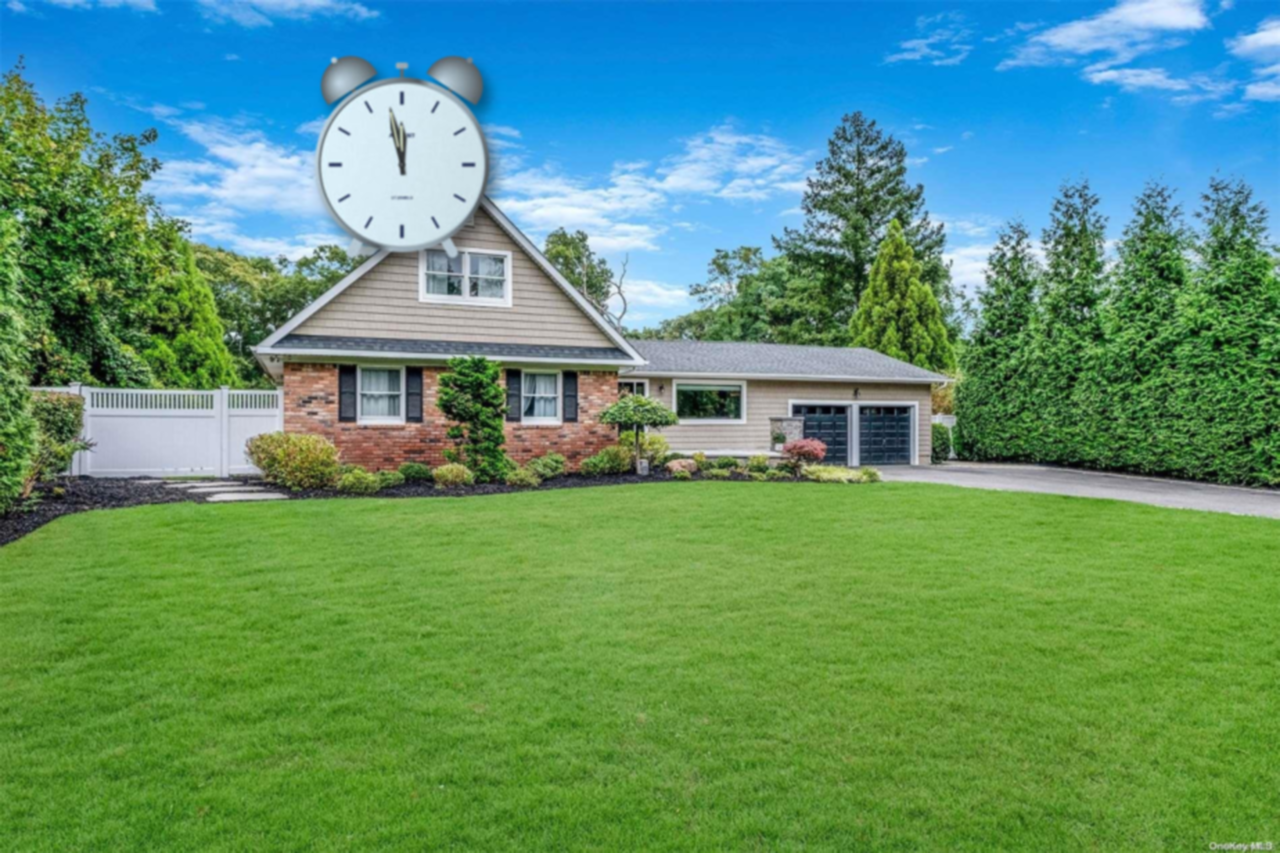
11:58
